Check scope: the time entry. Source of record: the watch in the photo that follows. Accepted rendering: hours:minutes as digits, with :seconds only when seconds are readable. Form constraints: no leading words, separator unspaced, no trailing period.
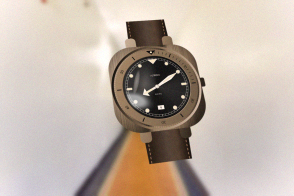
8:10
